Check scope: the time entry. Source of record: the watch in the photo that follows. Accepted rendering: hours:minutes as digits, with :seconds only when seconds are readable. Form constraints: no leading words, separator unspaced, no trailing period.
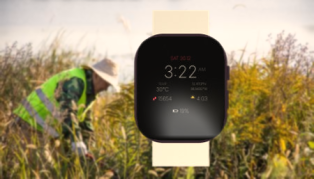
3:22
